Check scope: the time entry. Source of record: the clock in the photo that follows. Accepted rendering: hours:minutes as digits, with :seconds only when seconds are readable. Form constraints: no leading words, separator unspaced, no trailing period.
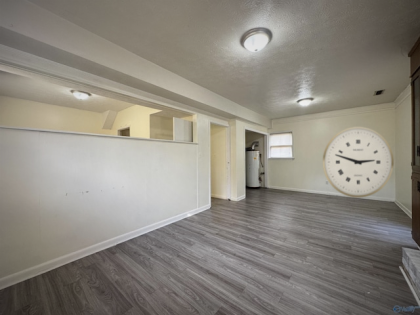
2:48
